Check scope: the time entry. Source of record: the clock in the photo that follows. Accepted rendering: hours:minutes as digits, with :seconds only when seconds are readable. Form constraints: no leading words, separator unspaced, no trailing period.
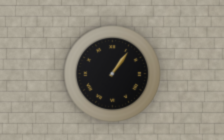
1:06
